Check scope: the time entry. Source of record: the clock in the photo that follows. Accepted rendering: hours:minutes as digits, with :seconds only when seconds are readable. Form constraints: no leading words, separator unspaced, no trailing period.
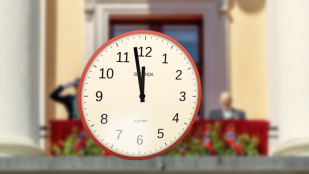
11:58
